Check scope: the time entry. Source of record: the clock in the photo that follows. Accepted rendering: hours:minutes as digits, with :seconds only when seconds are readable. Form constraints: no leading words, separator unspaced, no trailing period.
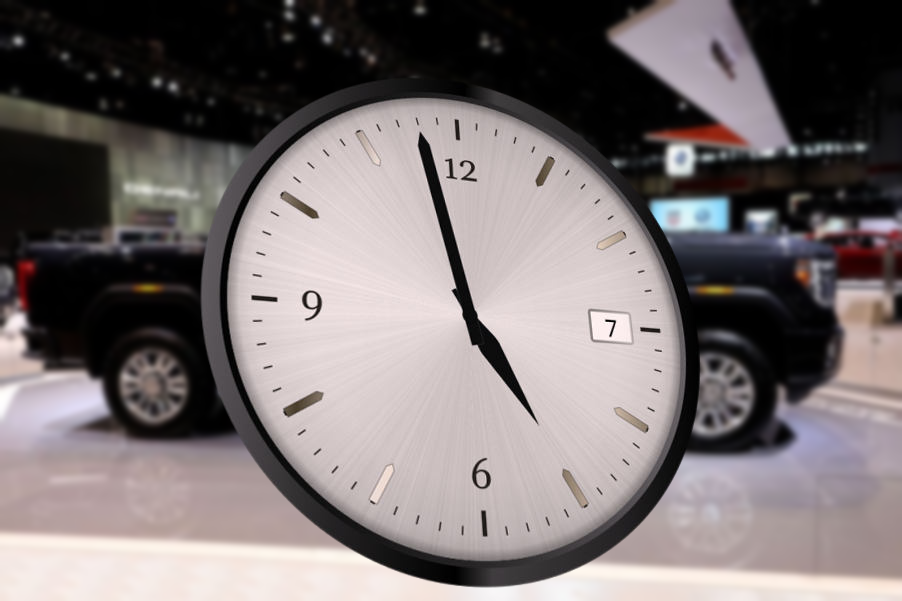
4:58
